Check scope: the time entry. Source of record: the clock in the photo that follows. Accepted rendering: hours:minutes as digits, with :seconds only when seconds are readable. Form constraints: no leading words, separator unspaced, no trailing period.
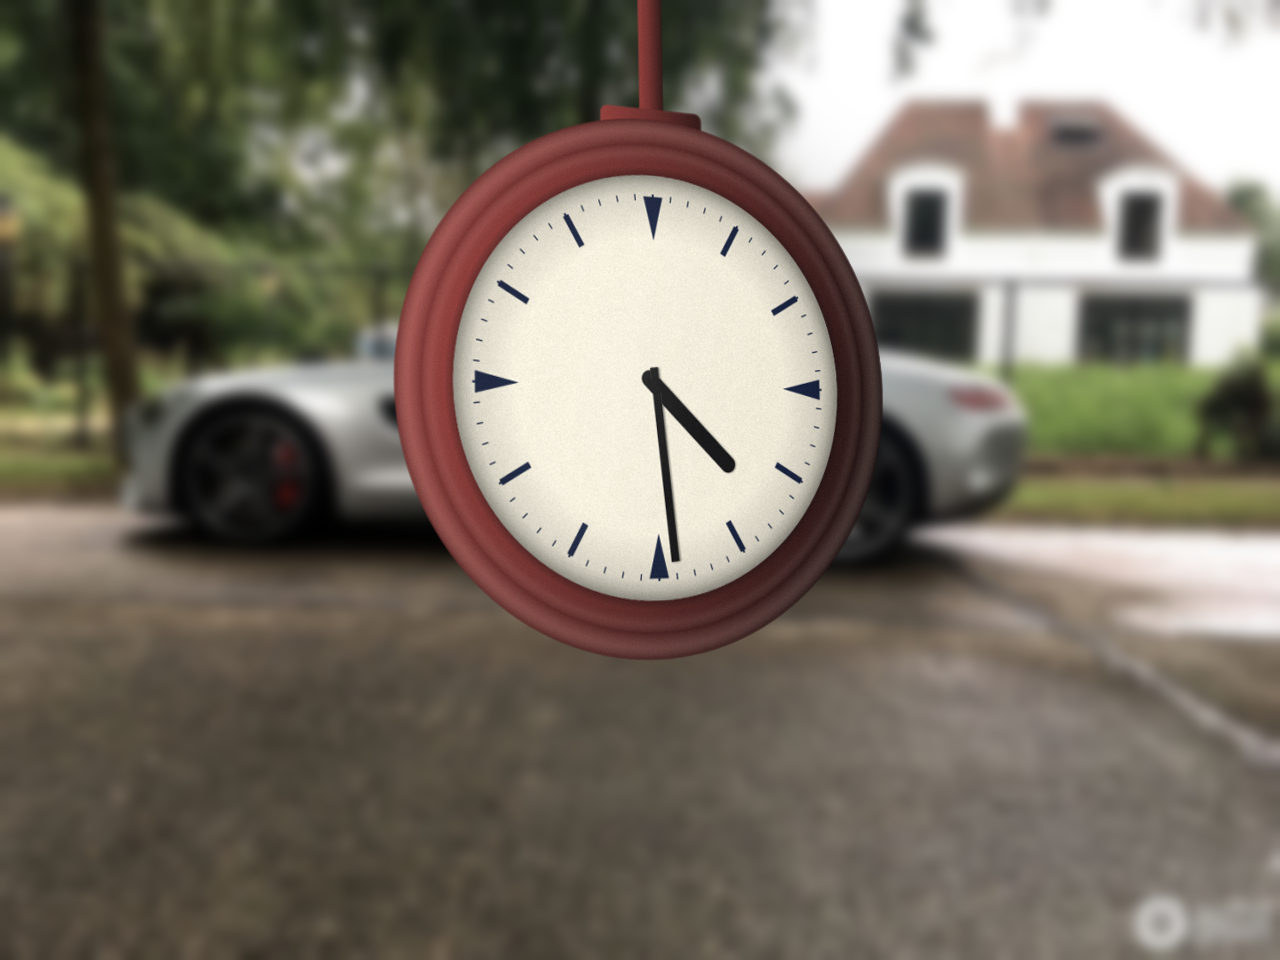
4:29
